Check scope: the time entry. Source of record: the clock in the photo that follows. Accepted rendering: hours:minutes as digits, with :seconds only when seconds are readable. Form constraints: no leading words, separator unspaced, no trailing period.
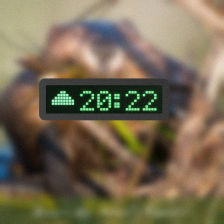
20:22
